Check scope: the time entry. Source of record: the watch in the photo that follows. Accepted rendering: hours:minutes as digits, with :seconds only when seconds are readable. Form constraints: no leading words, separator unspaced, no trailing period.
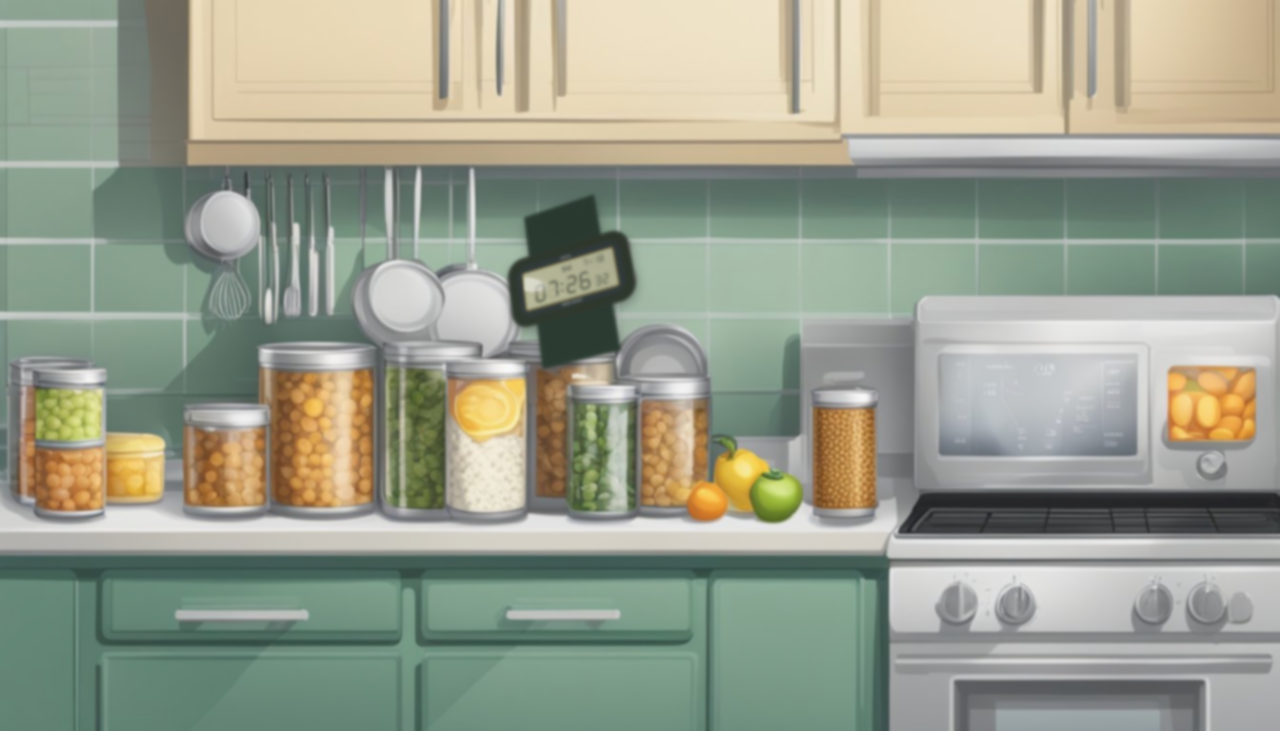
7:26
